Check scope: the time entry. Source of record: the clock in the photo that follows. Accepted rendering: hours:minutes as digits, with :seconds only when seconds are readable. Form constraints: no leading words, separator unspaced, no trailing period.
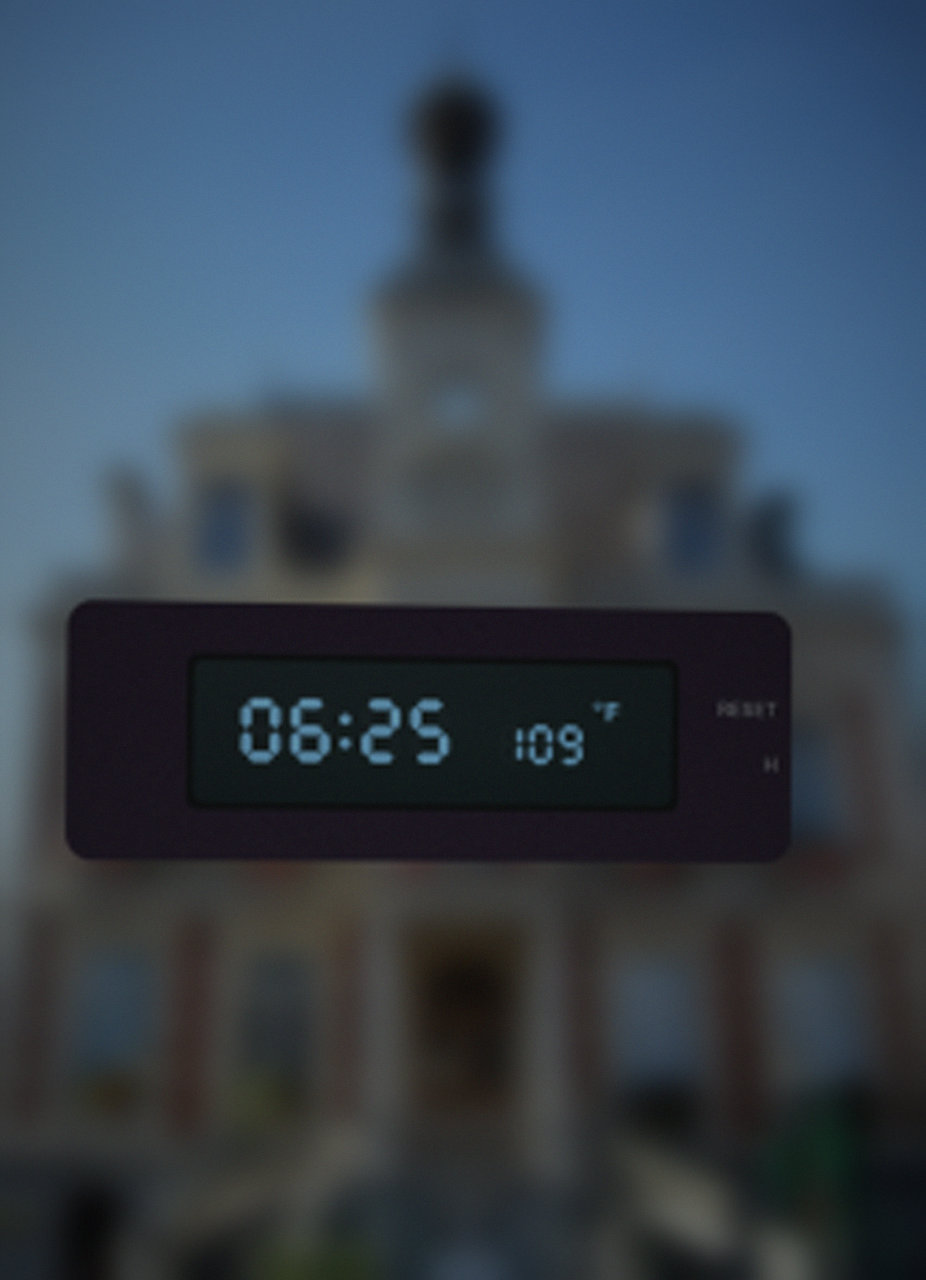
6:25
